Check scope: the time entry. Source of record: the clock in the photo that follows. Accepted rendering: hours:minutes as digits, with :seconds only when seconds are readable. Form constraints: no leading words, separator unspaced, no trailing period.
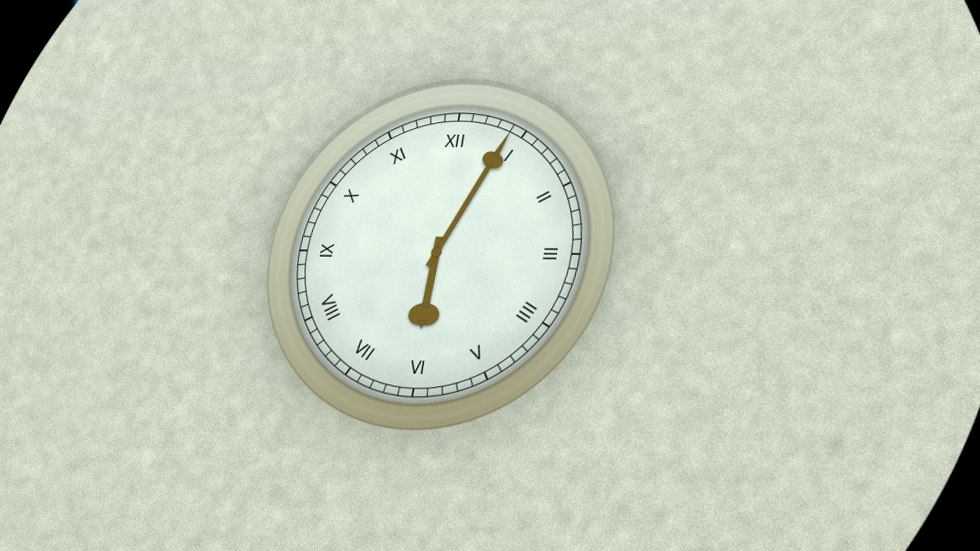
6:04
